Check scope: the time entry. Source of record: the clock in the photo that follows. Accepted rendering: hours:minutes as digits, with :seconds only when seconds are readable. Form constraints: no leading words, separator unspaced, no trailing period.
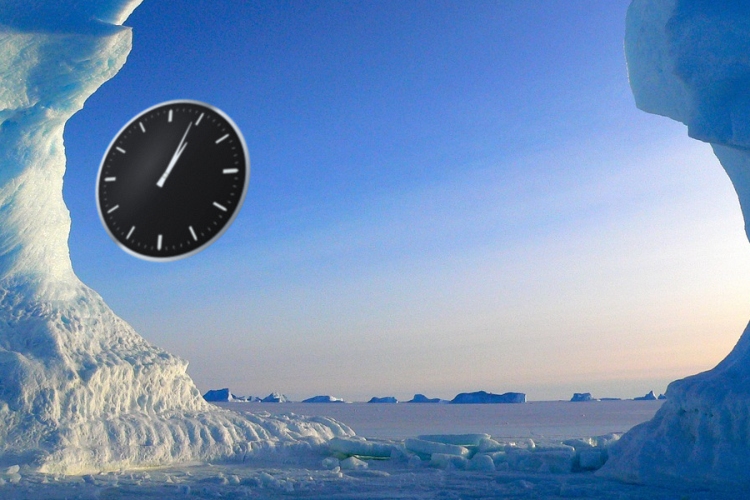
1:04
